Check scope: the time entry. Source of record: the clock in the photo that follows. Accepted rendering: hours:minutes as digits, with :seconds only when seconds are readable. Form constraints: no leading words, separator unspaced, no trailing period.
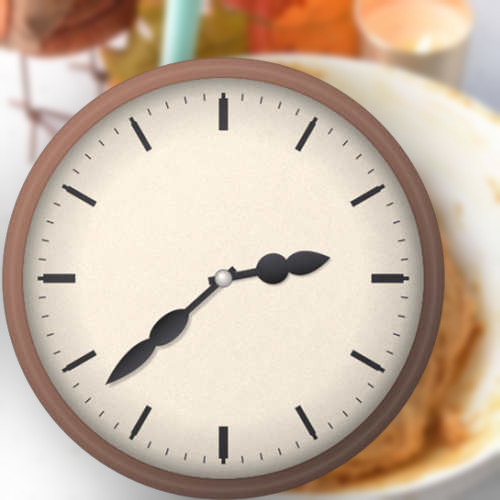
2:38
